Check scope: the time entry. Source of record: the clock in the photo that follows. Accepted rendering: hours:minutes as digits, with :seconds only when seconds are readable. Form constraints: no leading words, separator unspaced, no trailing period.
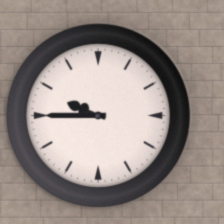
9:45
